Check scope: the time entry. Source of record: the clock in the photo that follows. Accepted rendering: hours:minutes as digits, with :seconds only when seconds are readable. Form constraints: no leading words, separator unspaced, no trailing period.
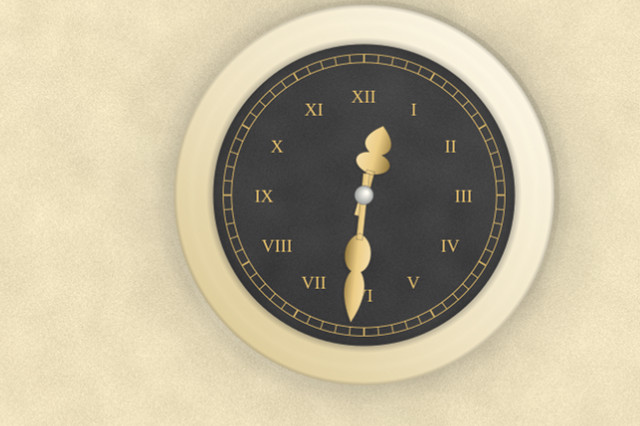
12:31
